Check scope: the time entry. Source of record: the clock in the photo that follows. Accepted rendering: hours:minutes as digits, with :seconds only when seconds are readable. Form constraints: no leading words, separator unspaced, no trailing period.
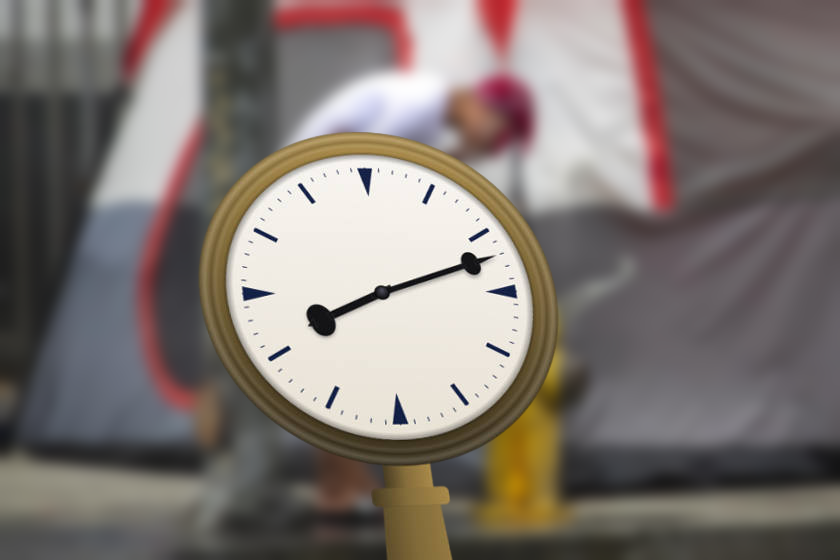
8:12
